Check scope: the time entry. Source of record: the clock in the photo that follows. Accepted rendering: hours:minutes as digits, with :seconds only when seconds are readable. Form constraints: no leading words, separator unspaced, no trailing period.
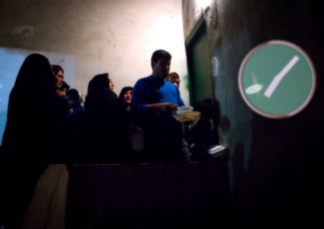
7:07
